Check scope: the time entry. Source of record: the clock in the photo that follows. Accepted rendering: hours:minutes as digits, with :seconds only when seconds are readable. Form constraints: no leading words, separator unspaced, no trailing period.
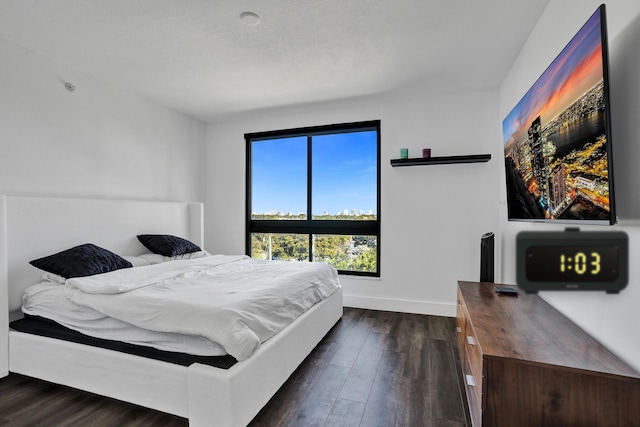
1:03
